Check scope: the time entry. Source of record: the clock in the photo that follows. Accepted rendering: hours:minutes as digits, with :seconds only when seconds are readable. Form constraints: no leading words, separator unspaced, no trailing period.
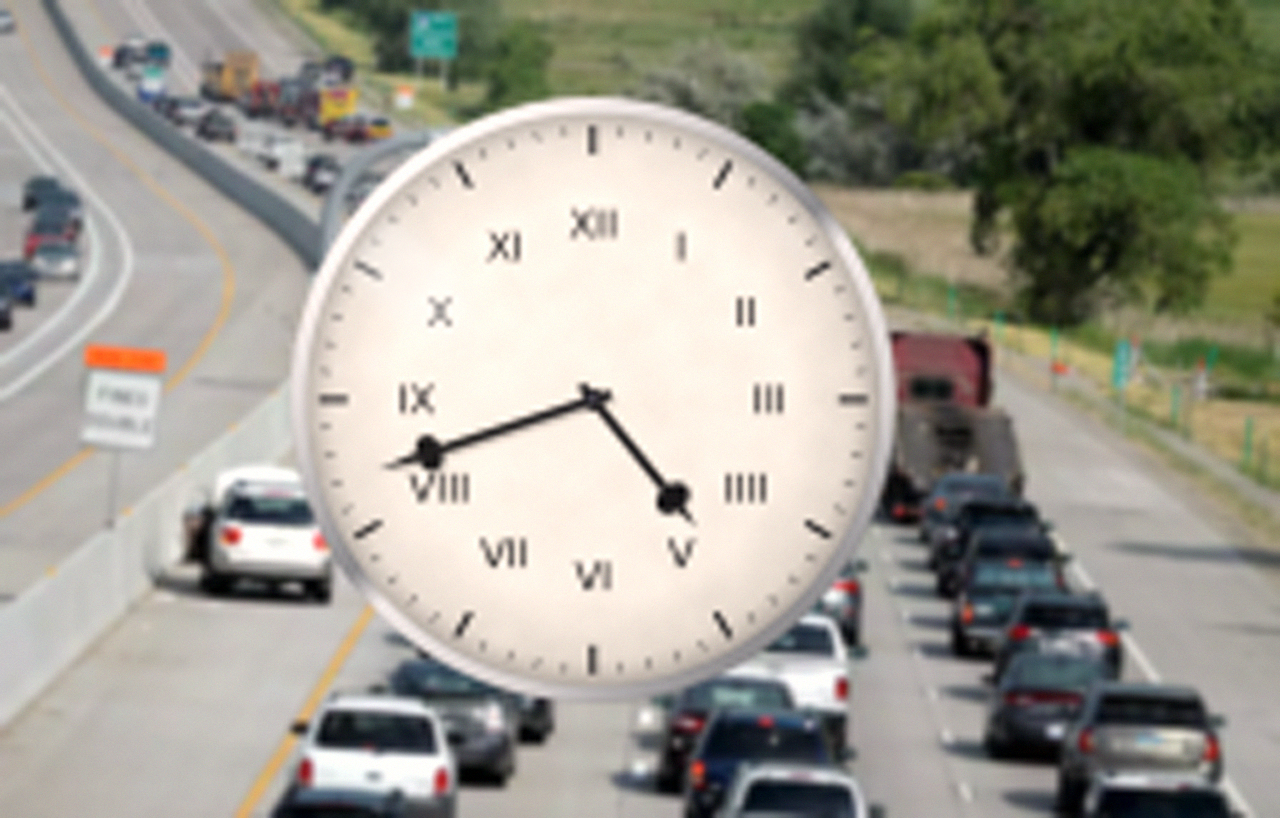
4:42
